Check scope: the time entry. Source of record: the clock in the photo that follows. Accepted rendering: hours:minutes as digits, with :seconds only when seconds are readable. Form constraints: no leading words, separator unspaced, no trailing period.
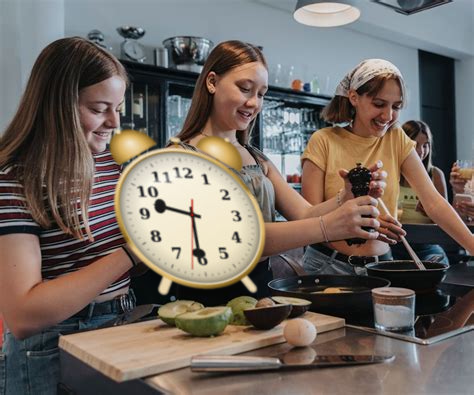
9:30:32
